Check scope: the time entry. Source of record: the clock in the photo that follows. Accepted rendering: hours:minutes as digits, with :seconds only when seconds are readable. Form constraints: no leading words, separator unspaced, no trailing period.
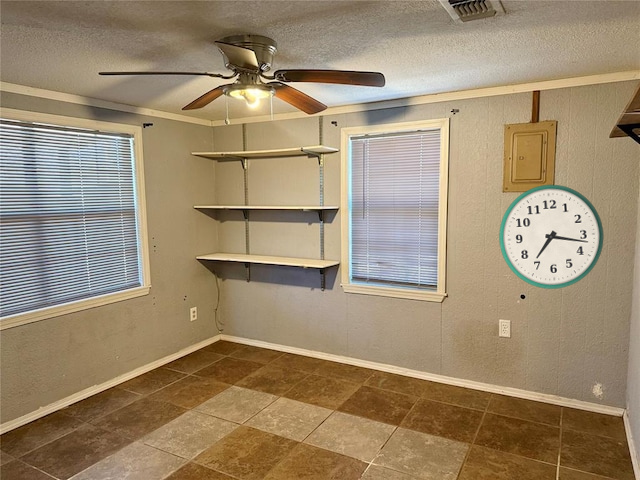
7:17
